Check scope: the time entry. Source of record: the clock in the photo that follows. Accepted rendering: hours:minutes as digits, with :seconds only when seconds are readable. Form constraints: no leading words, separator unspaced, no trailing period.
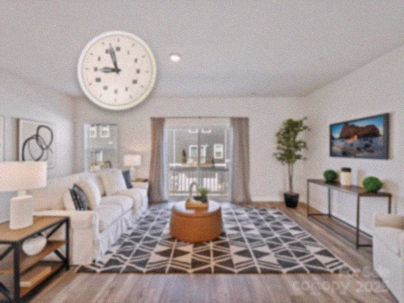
8:57
